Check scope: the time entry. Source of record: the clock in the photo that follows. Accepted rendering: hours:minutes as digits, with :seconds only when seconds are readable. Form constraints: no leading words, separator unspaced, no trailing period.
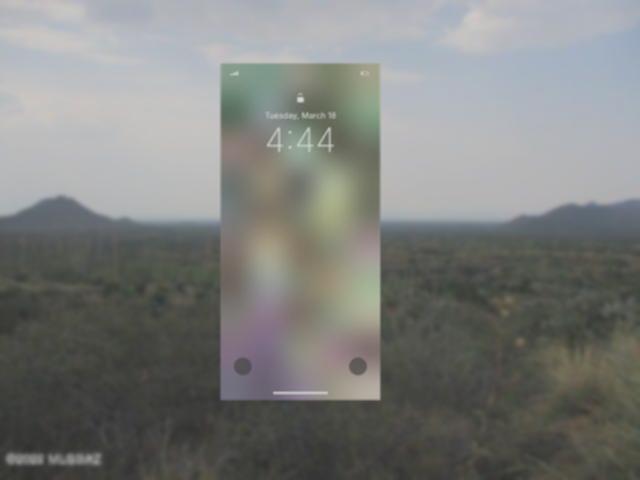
4:44
